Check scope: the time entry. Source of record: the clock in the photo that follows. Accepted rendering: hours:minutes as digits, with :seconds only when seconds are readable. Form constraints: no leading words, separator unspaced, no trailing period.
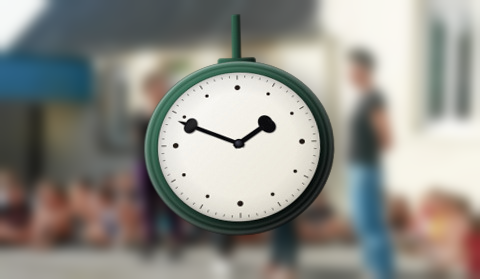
1:49
